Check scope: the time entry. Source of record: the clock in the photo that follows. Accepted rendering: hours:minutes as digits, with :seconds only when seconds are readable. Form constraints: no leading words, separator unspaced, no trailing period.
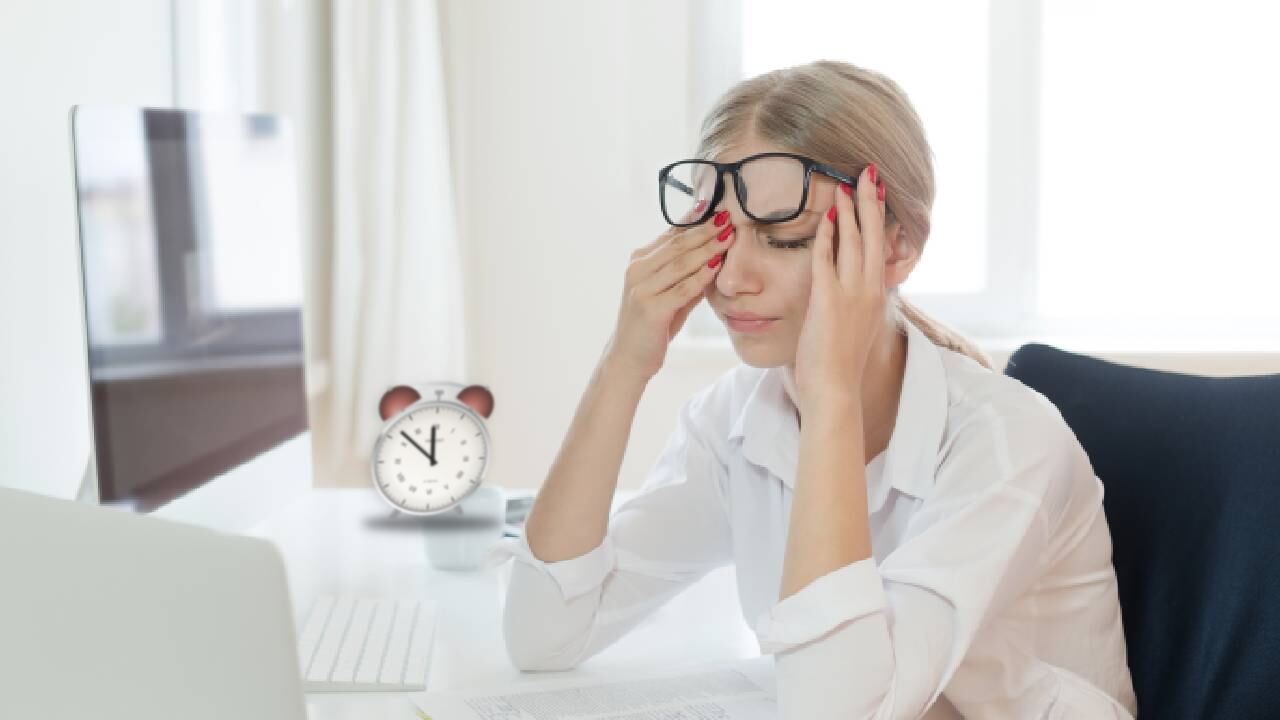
11:52
